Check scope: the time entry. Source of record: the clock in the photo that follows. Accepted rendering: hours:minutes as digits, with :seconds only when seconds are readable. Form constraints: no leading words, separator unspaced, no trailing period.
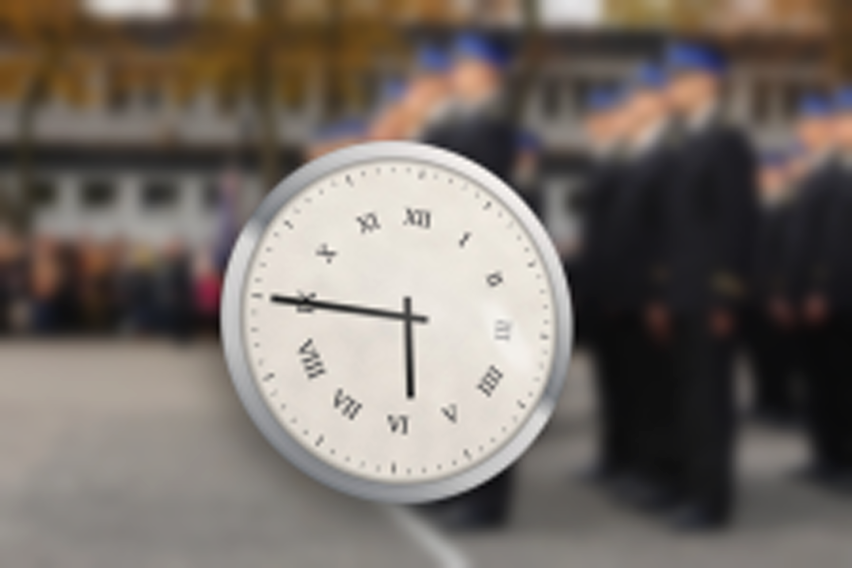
5:45
